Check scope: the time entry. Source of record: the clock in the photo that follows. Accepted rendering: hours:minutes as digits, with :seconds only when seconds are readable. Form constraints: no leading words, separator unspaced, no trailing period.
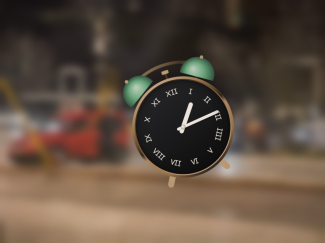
1:14
